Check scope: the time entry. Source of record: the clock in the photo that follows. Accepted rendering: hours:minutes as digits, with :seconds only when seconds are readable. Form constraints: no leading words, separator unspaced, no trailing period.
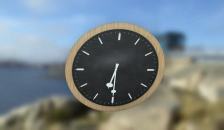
6:30
